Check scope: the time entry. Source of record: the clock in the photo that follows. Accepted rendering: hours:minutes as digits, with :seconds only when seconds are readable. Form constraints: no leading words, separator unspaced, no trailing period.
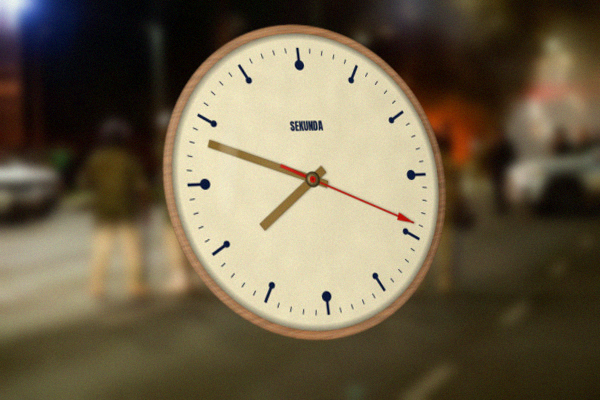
7:48:19
